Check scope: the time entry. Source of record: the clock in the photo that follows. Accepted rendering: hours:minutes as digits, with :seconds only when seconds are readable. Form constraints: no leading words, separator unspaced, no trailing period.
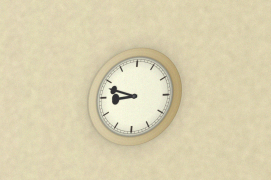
8:48
